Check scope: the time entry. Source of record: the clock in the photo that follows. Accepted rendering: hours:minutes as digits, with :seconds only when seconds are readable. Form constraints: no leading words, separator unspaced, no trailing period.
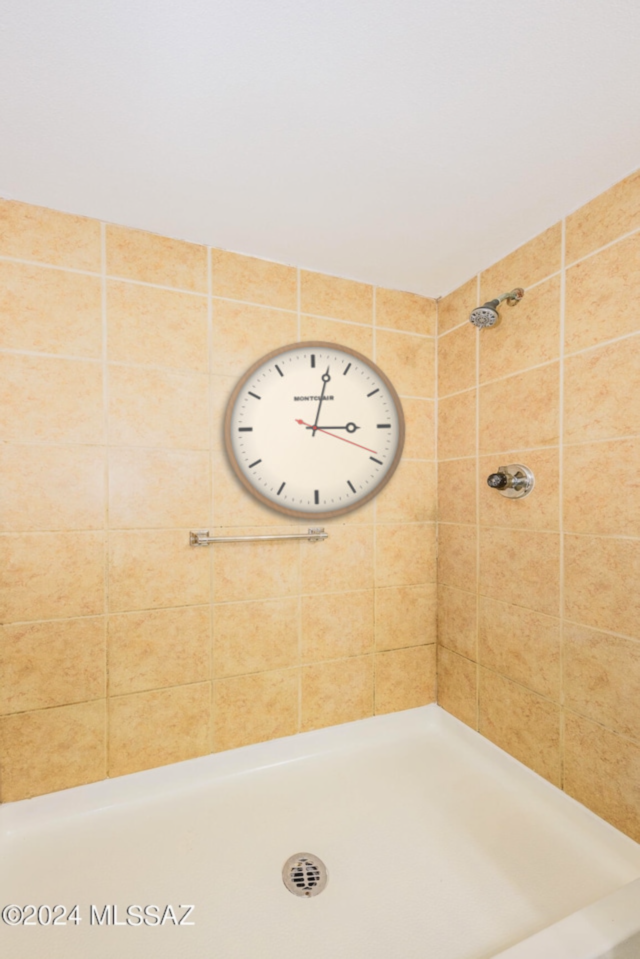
3:02:19
